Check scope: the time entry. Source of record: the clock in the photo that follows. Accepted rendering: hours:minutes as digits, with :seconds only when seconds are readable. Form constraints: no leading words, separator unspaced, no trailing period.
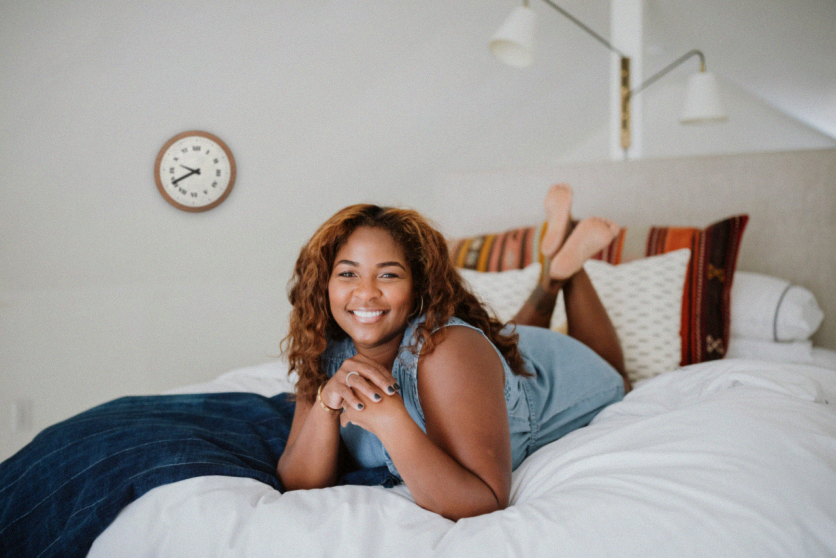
9:40
